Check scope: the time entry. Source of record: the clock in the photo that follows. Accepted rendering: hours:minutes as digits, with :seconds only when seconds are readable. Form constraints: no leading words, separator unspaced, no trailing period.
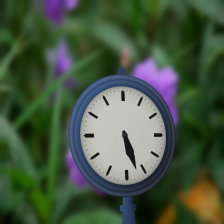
5:27
